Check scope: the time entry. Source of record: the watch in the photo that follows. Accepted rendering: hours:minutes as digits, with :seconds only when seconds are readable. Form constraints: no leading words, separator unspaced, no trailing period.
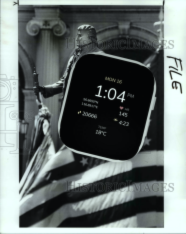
1:04
